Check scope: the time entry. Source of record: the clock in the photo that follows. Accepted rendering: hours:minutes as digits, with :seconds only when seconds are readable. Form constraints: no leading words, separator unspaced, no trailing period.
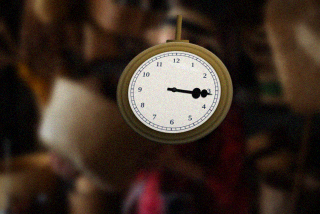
3:16
